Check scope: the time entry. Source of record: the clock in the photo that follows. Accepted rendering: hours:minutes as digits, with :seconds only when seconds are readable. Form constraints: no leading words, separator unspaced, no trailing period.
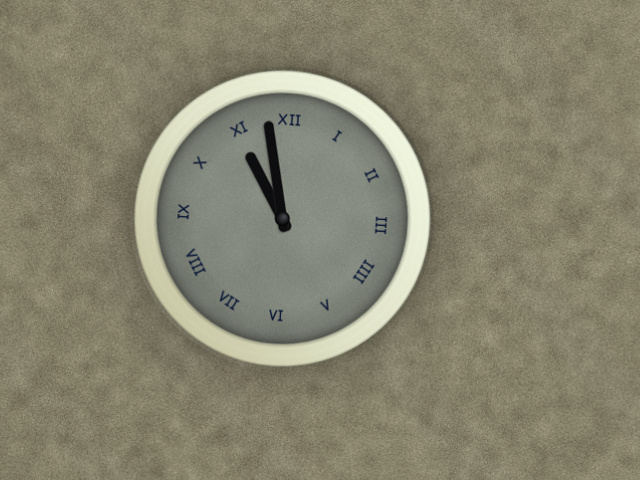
10:58
